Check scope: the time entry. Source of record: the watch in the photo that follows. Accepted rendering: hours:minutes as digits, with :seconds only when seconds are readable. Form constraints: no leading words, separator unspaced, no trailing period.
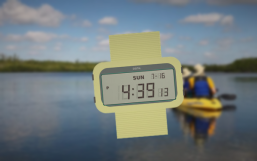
4:39:13
